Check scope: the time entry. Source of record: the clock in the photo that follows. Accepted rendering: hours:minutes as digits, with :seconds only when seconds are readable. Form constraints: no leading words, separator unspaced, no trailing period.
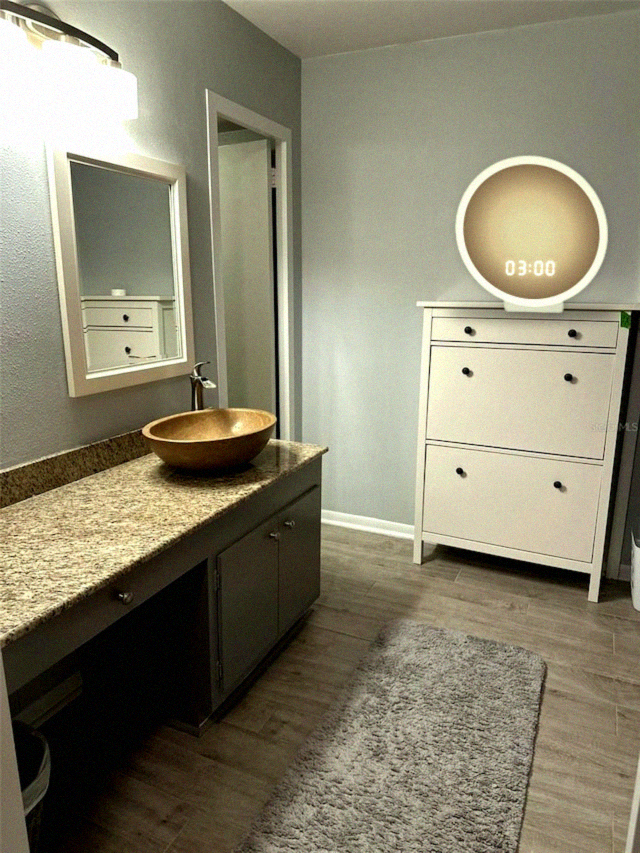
3:00
